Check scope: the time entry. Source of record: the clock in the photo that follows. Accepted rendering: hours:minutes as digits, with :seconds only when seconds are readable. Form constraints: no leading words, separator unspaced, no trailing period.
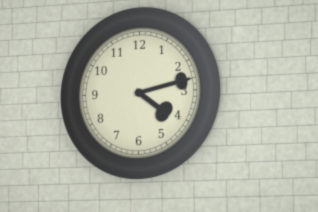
4:13
